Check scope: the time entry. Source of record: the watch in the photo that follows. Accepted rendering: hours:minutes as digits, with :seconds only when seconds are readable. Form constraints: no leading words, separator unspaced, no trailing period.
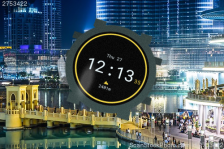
12:13
